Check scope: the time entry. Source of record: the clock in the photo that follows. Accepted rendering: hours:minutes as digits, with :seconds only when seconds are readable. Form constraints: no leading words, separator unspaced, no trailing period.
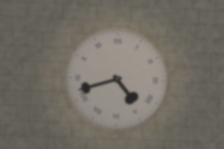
4:42
